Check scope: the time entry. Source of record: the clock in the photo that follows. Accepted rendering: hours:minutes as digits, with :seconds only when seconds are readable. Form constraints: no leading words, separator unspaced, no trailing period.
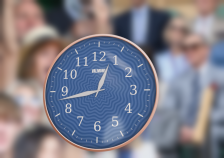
12:43
